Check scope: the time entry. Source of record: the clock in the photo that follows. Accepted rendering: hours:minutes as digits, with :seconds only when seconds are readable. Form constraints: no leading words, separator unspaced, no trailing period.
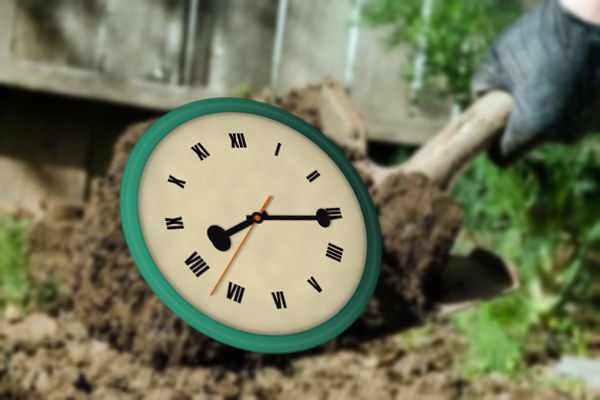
8:15:37
